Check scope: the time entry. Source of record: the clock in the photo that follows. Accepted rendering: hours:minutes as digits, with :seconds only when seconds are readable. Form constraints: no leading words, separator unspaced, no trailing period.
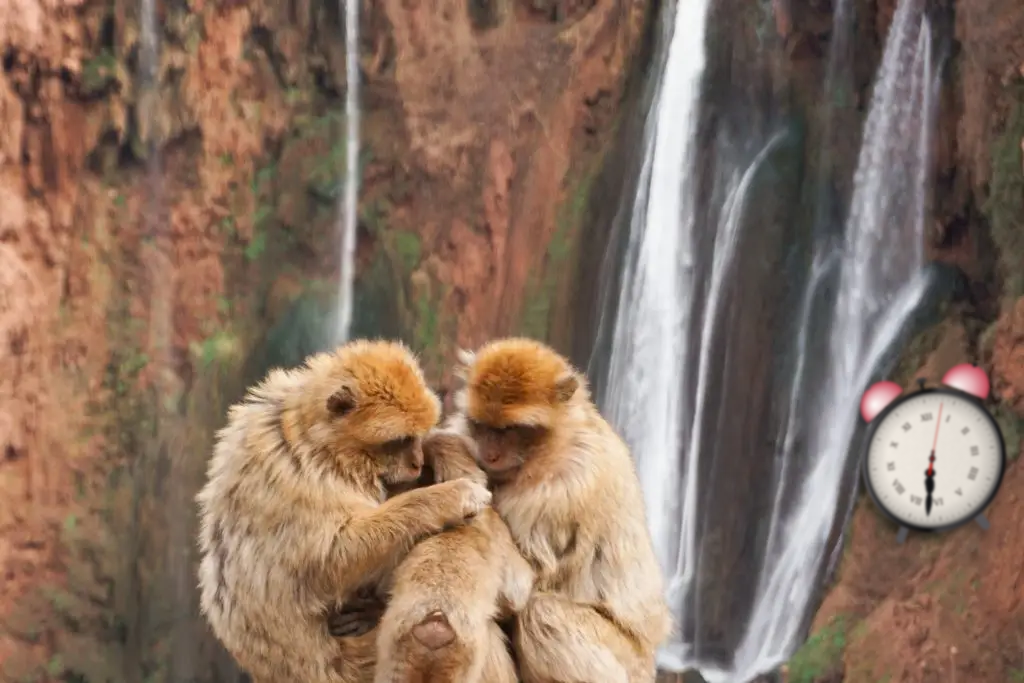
6:32:03
